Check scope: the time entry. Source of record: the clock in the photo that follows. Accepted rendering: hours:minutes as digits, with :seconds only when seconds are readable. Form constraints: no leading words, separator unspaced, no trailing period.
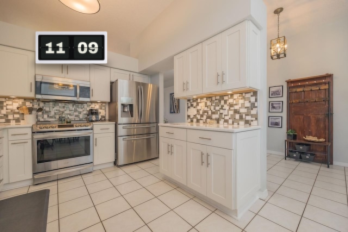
11:09
